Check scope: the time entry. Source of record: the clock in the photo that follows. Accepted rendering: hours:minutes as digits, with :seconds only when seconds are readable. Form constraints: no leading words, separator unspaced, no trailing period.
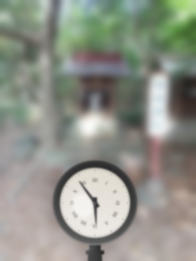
5:54
